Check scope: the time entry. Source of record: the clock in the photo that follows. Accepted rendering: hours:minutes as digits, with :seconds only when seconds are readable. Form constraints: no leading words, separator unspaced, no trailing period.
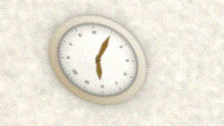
6:05
